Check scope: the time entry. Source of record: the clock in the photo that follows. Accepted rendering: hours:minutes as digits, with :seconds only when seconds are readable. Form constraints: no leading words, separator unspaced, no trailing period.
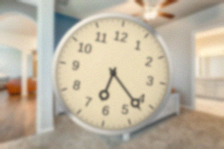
6:22
